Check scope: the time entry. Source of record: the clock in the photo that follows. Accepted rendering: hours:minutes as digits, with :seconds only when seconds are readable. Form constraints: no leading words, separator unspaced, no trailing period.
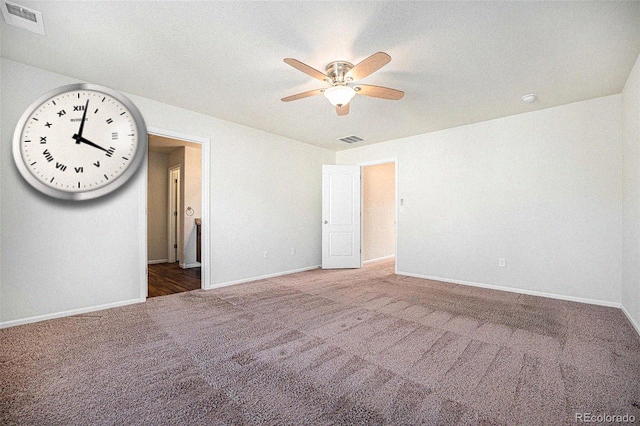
4:02
